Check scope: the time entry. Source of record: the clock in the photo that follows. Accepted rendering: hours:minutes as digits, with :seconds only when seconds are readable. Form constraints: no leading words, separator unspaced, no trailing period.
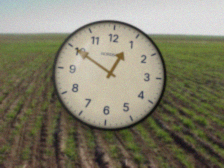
12:50
